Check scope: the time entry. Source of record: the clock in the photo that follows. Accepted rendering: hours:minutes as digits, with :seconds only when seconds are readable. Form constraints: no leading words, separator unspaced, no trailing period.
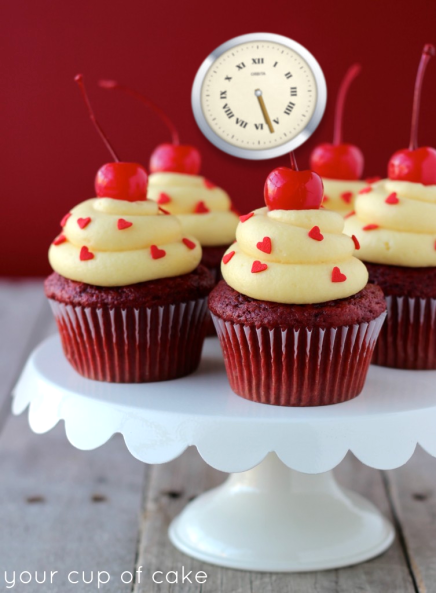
5:27
